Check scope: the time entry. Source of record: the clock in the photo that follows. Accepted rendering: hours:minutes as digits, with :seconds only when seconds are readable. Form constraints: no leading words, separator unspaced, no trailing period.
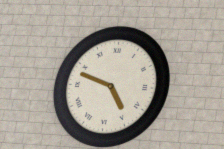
4:48
